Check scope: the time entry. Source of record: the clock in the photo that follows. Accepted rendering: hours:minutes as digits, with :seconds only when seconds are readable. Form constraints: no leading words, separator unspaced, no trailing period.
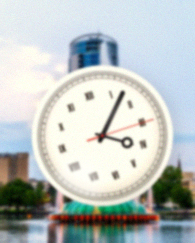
4:07:15
